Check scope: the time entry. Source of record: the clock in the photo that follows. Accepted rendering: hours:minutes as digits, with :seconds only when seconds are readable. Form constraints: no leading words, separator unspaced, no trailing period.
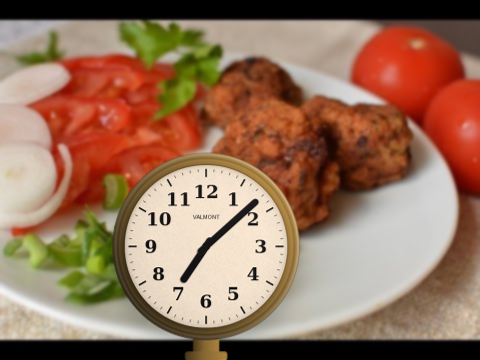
7:08
